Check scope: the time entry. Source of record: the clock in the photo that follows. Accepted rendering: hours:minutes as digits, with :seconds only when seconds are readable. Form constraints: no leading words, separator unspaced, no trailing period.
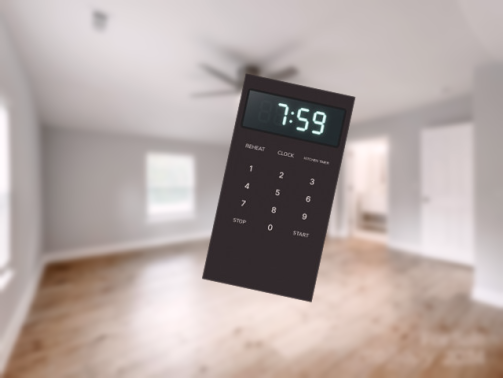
7:59
